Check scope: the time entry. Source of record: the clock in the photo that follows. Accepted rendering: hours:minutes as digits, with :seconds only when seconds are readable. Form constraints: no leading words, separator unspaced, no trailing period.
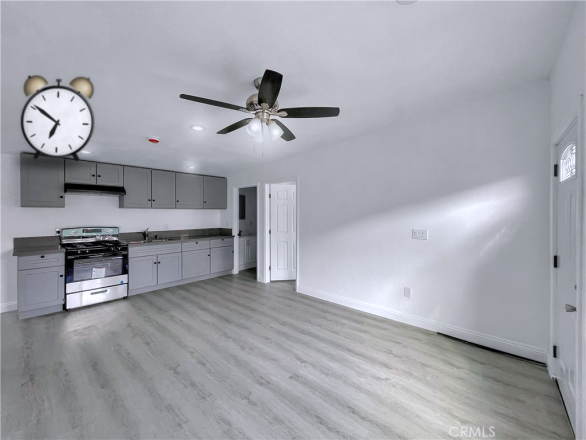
6:51
